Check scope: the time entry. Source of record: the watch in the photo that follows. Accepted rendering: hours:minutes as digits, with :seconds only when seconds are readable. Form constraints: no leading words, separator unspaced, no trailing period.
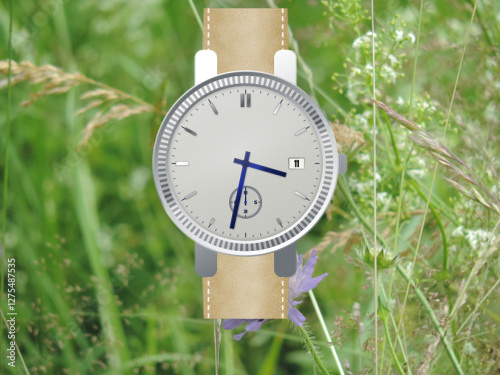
3:32
